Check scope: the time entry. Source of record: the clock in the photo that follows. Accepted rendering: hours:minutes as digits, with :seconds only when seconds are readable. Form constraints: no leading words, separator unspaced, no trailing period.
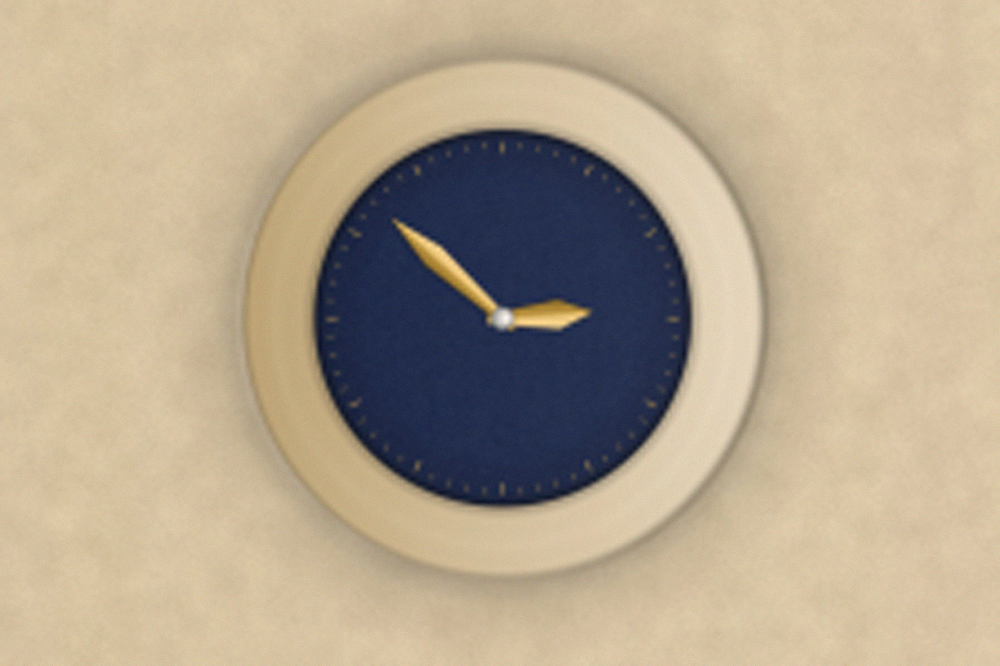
2:52
